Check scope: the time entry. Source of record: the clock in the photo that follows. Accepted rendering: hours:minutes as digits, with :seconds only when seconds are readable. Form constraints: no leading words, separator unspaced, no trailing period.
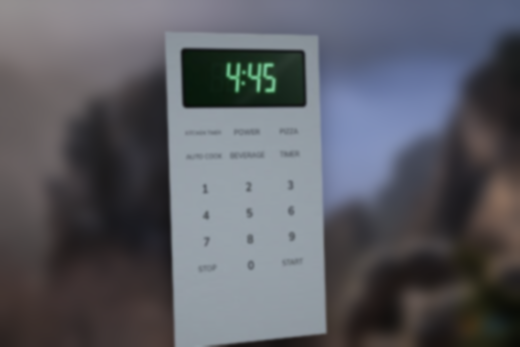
4:45
